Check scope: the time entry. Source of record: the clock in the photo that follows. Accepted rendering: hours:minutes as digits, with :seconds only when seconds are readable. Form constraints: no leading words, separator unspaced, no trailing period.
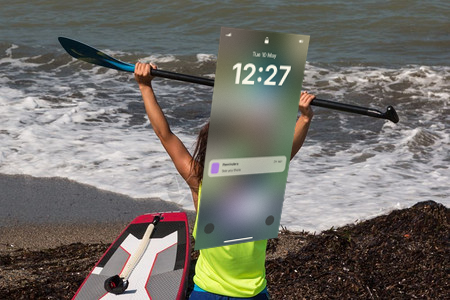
12:27
